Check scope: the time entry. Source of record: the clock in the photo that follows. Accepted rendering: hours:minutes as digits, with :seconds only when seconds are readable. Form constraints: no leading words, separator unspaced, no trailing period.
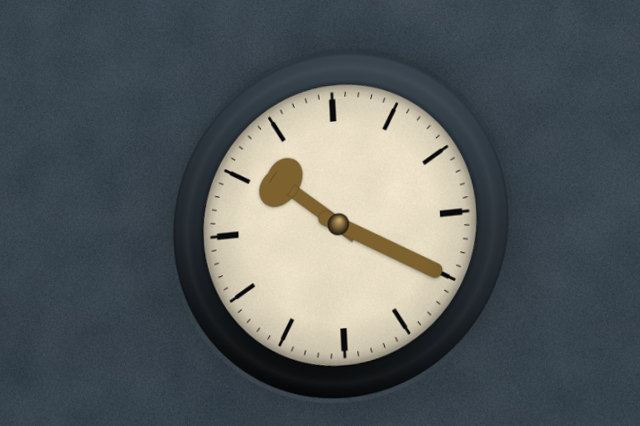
10:20
